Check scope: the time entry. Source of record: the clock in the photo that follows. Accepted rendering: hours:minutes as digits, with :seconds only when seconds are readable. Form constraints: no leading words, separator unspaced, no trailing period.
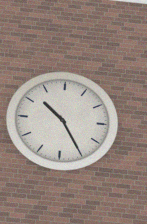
10:25
